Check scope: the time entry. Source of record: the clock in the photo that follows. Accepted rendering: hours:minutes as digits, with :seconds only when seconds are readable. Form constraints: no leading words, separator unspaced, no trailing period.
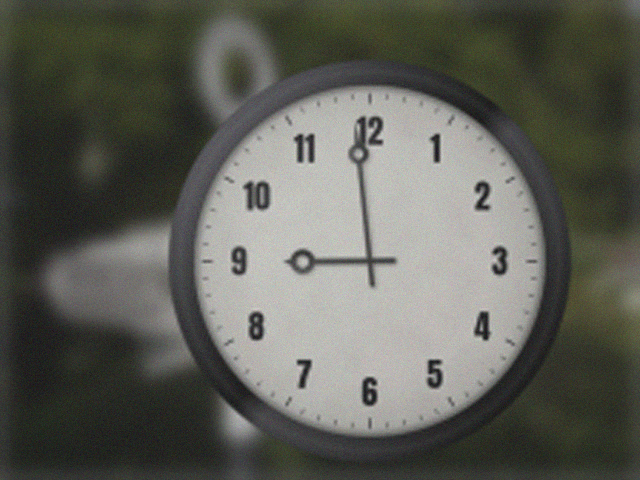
8:59
